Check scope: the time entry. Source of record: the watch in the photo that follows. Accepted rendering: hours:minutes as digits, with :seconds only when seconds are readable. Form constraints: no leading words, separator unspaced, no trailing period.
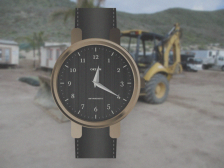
12:20
